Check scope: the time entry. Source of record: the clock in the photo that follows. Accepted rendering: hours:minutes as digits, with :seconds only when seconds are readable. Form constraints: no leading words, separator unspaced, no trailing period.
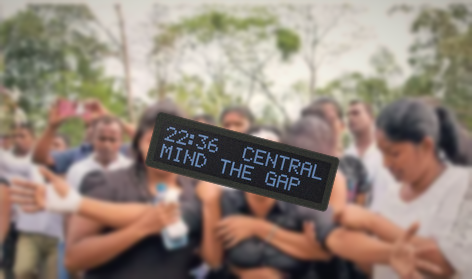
22:36
